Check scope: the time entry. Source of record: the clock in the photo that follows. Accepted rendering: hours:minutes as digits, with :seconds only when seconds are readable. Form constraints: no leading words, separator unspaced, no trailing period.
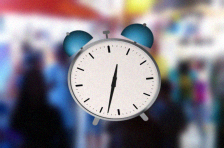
12:33
